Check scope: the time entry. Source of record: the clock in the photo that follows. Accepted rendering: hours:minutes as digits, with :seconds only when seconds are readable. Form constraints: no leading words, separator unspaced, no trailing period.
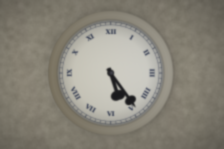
5:24
